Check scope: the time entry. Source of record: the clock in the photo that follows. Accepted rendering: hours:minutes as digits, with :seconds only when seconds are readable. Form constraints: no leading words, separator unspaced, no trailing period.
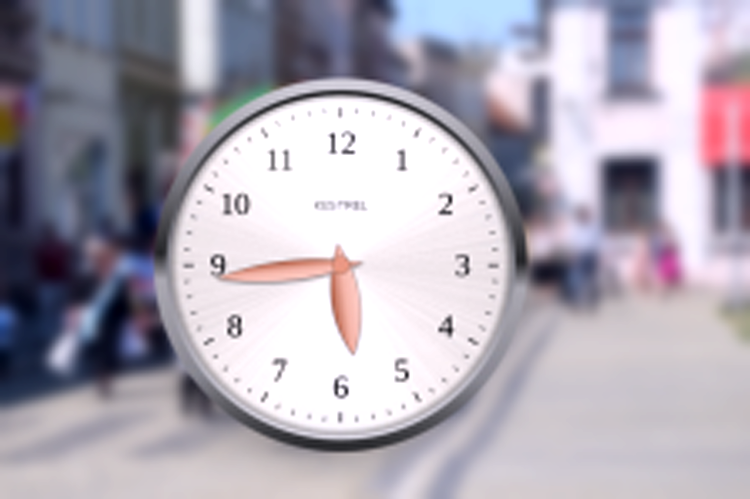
5:44
